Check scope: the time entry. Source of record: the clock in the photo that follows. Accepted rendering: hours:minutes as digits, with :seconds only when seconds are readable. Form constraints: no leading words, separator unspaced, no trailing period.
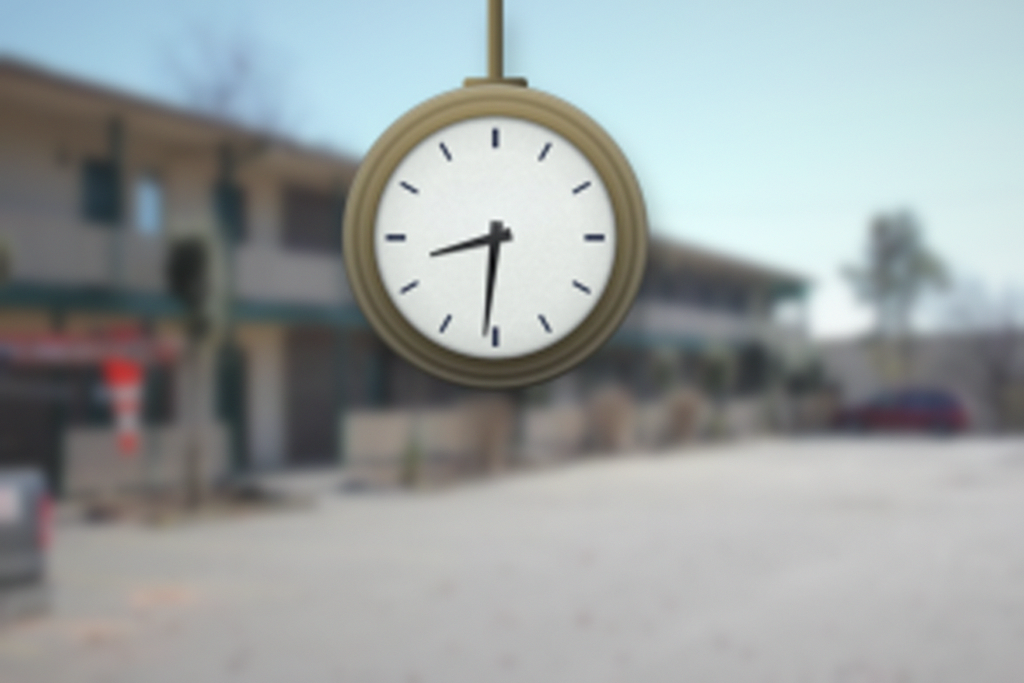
8:31
